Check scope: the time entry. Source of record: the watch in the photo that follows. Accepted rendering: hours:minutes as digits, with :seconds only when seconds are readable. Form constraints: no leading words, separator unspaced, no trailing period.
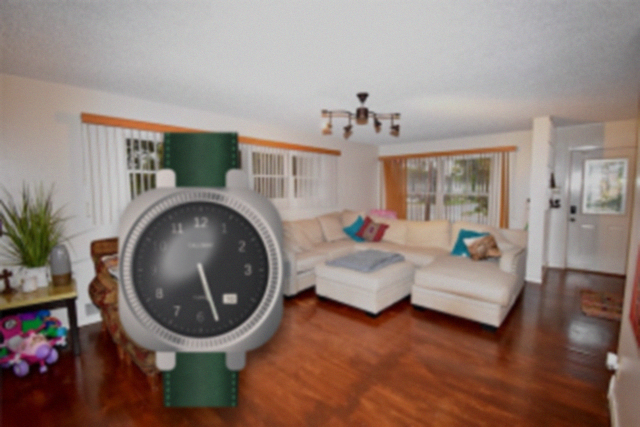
5:27
